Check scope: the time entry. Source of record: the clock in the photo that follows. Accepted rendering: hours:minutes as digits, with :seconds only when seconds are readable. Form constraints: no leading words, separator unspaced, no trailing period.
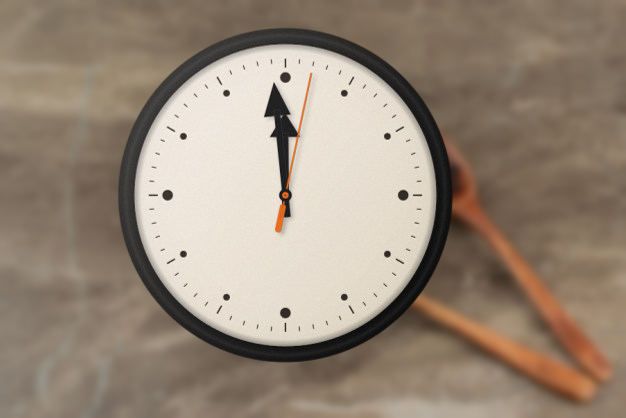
11:59:02
